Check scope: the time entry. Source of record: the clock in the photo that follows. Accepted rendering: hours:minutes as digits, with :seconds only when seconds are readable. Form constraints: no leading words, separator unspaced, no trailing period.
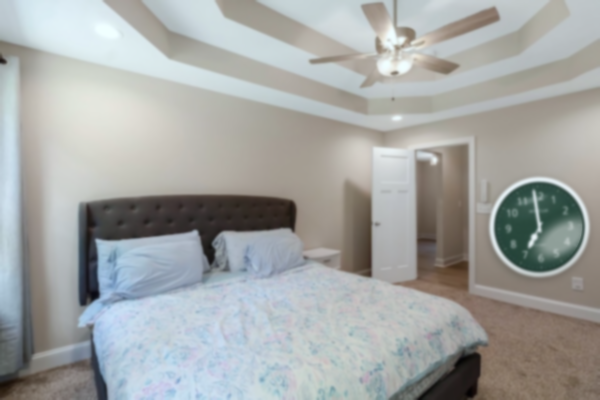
6:59
